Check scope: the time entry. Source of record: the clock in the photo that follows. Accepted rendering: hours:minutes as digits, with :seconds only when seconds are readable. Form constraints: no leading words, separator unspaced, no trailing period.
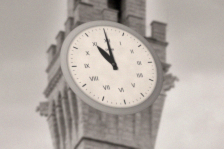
11:00
